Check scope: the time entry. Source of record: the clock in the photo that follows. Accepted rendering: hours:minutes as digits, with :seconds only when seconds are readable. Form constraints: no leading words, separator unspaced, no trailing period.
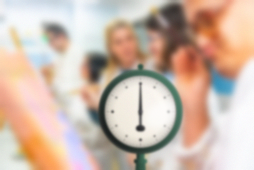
6:00
